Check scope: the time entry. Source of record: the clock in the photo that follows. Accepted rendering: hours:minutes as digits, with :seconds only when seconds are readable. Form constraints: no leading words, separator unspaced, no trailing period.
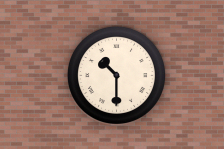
10:30
